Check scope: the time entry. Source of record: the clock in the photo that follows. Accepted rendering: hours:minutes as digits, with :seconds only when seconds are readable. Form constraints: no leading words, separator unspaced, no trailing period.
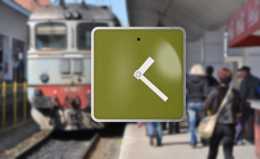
1:22
